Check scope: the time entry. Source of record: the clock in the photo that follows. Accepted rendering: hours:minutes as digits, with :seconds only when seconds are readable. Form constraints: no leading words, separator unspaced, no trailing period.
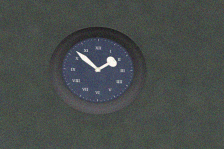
1:52
